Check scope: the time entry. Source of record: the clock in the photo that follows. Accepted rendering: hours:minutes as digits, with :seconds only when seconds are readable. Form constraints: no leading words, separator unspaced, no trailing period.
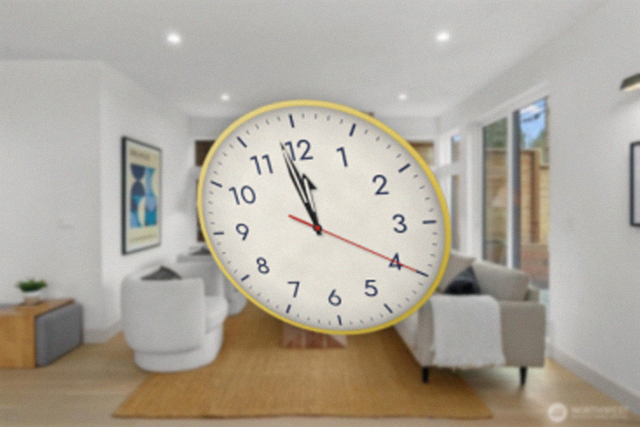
11:58:20
